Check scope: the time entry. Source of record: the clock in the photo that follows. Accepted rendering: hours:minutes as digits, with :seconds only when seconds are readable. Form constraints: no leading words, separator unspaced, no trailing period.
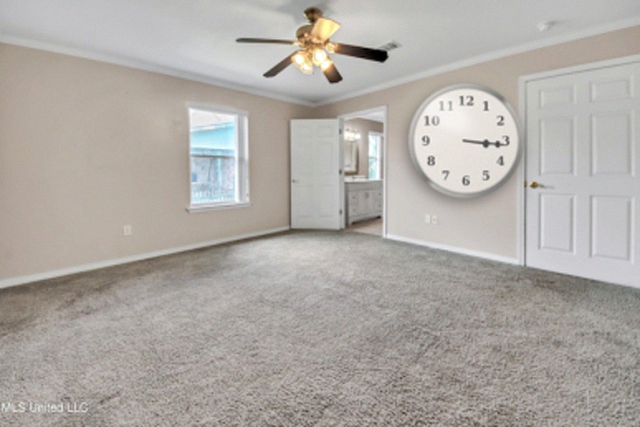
3:16
